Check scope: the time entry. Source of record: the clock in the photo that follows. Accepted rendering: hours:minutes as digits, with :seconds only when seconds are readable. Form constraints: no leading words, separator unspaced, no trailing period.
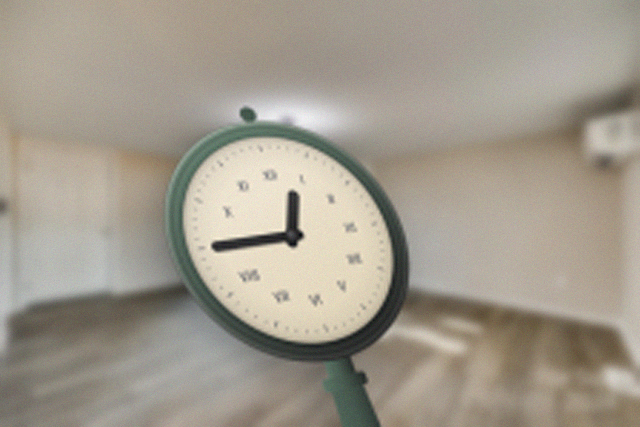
12:45
